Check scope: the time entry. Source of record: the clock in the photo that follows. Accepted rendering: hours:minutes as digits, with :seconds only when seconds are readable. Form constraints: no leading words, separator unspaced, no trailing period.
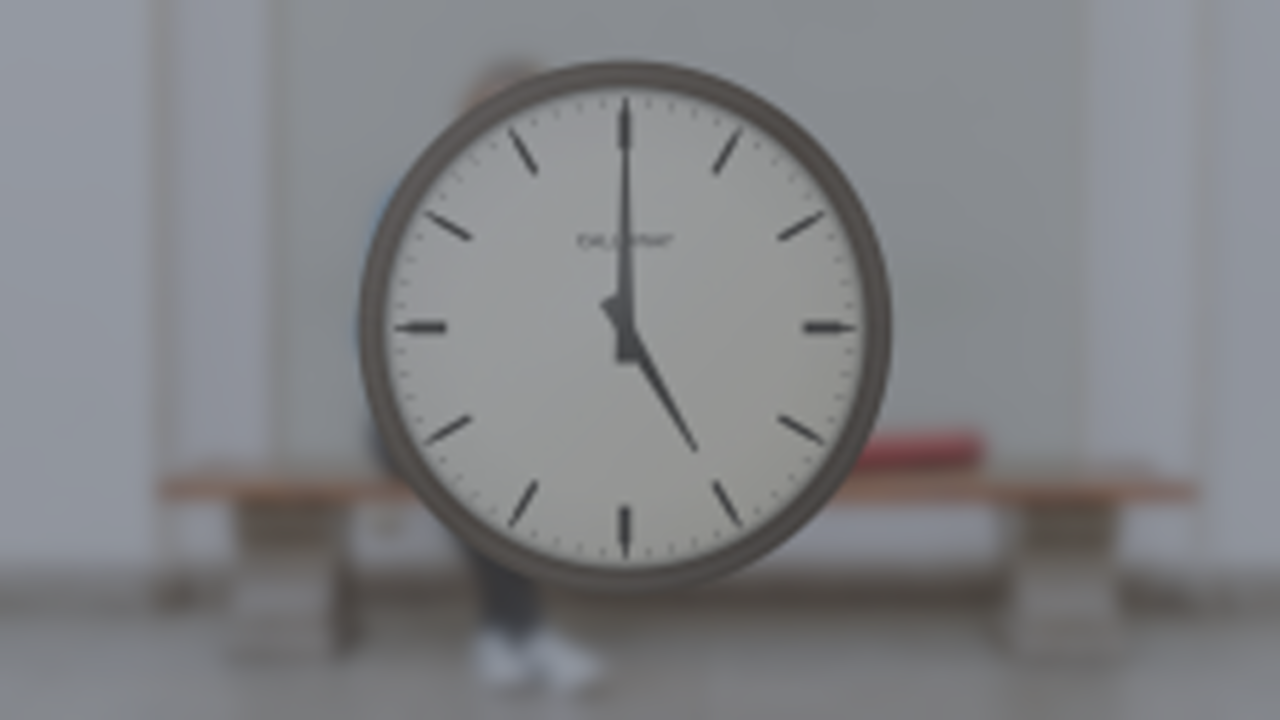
5:00
